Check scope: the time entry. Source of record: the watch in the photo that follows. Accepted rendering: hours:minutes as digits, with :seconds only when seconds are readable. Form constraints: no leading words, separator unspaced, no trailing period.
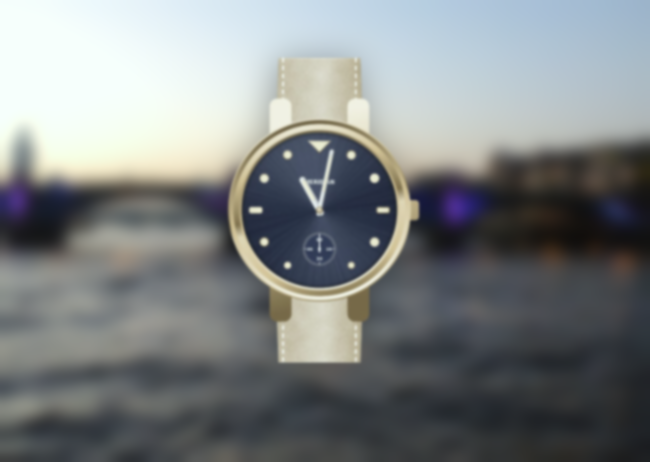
11:02
